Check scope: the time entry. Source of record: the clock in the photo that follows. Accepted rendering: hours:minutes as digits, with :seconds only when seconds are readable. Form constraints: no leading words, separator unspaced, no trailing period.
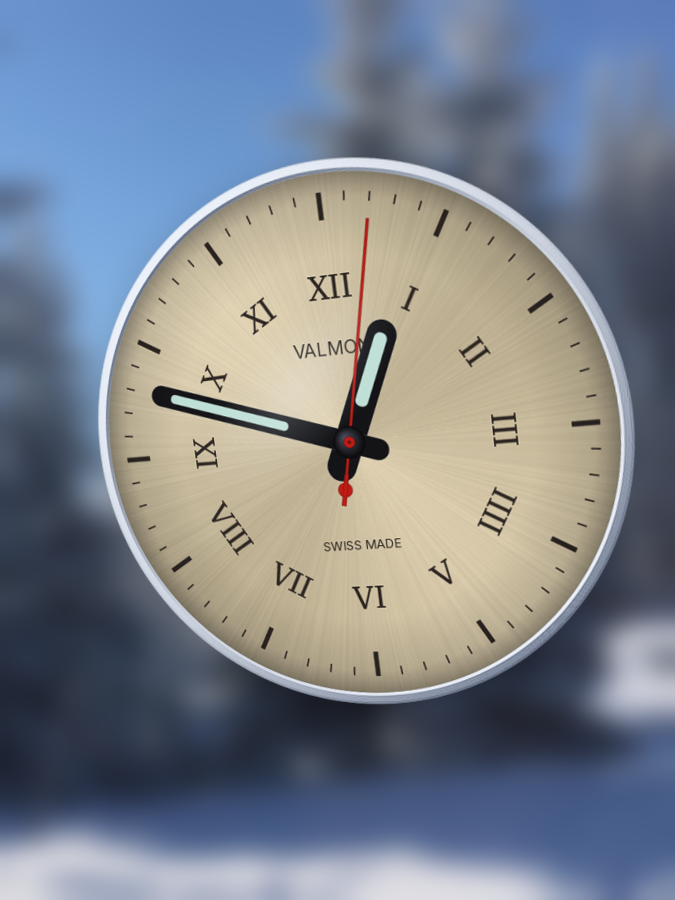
12:48:02
